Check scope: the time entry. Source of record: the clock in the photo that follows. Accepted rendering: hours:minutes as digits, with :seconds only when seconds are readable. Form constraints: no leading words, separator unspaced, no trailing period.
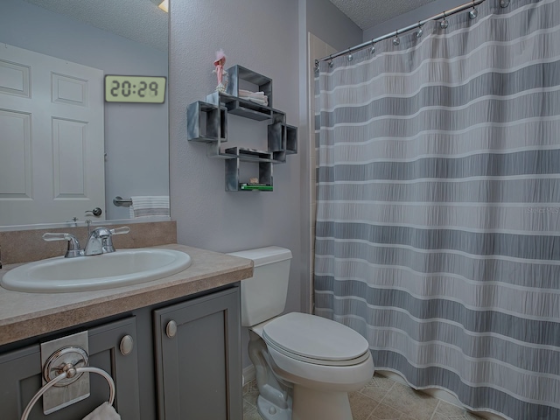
20:29
